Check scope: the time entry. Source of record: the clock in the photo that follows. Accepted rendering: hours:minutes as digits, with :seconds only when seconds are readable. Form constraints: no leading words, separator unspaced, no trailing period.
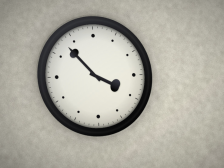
3:53
